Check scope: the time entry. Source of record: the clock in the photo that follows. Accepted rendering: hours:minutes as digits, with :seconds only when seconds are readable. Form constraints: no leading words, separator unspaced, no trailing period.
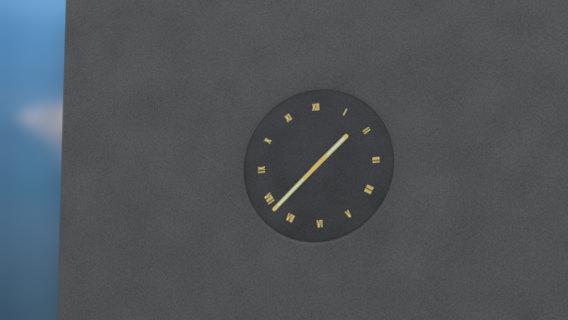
1:38
